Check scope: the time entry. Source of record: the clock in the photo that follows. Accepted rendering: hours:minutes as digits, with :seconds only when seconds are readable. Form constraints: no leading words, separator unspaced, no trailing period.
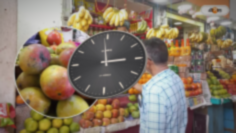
2:59
